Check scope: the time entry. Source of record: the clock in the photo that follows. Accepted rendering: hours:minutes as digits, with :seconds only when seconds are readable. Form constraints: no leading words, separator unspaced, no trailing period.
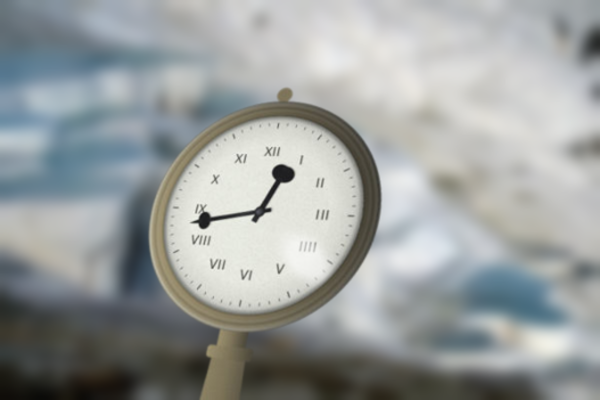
12:43
